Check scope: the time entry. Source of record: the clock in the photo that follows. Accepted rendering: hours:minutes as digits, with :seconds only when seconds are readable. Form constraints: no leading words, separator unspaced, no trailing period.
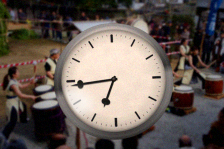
6:44
